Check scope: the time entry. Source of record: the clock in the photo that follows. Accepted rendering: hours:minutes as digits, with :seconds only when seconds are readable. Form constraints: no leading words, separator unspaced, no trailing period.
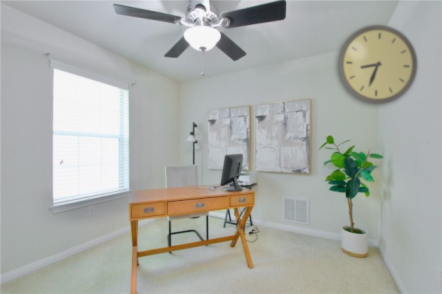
8:33
